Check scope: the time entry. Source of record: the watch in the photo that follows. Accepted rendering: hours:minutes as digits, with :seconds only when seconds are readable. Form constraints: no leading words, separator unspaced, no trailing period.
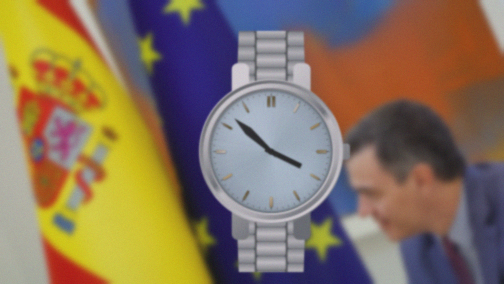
3:52
